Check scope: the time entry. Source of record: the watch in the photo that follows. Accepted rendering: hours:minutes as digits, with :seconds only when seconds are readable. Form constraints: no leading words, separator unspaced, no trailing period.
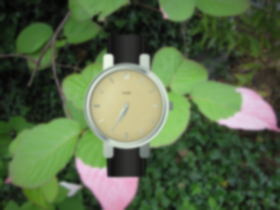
6:35
